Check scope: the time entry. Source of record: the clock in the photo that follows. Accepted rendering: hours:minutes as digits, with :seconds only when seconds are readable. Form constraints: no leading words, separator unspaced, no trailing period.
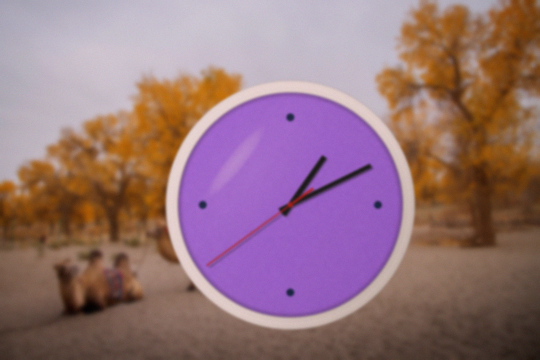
1:10:39
